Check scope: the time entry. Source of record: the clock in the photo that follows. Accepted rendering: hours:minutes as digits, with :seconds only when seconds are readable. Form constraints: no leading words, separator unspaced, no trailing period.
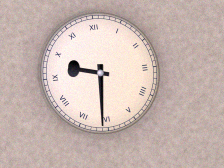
9:31
